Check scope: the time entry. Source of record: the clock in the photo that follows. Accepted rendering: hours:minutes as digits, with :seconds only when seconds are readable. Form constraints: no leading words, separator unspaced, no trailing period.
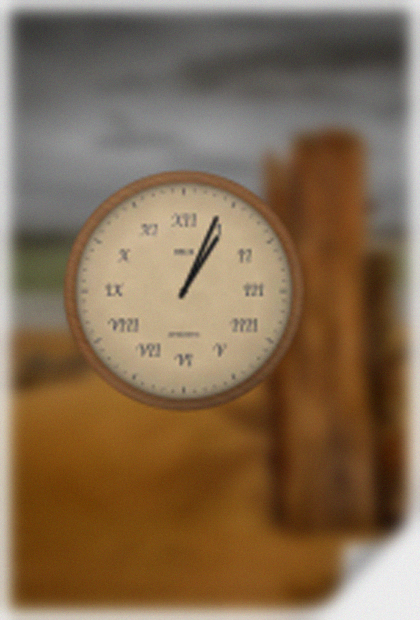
1:04
